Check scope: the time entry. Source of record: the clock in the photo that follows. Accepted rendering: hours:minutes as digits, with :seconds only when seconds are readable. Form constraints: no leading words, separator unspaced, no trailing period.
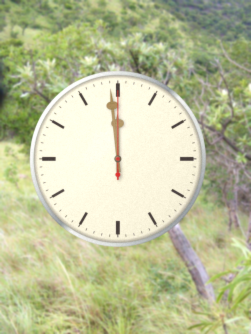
11:59:00
